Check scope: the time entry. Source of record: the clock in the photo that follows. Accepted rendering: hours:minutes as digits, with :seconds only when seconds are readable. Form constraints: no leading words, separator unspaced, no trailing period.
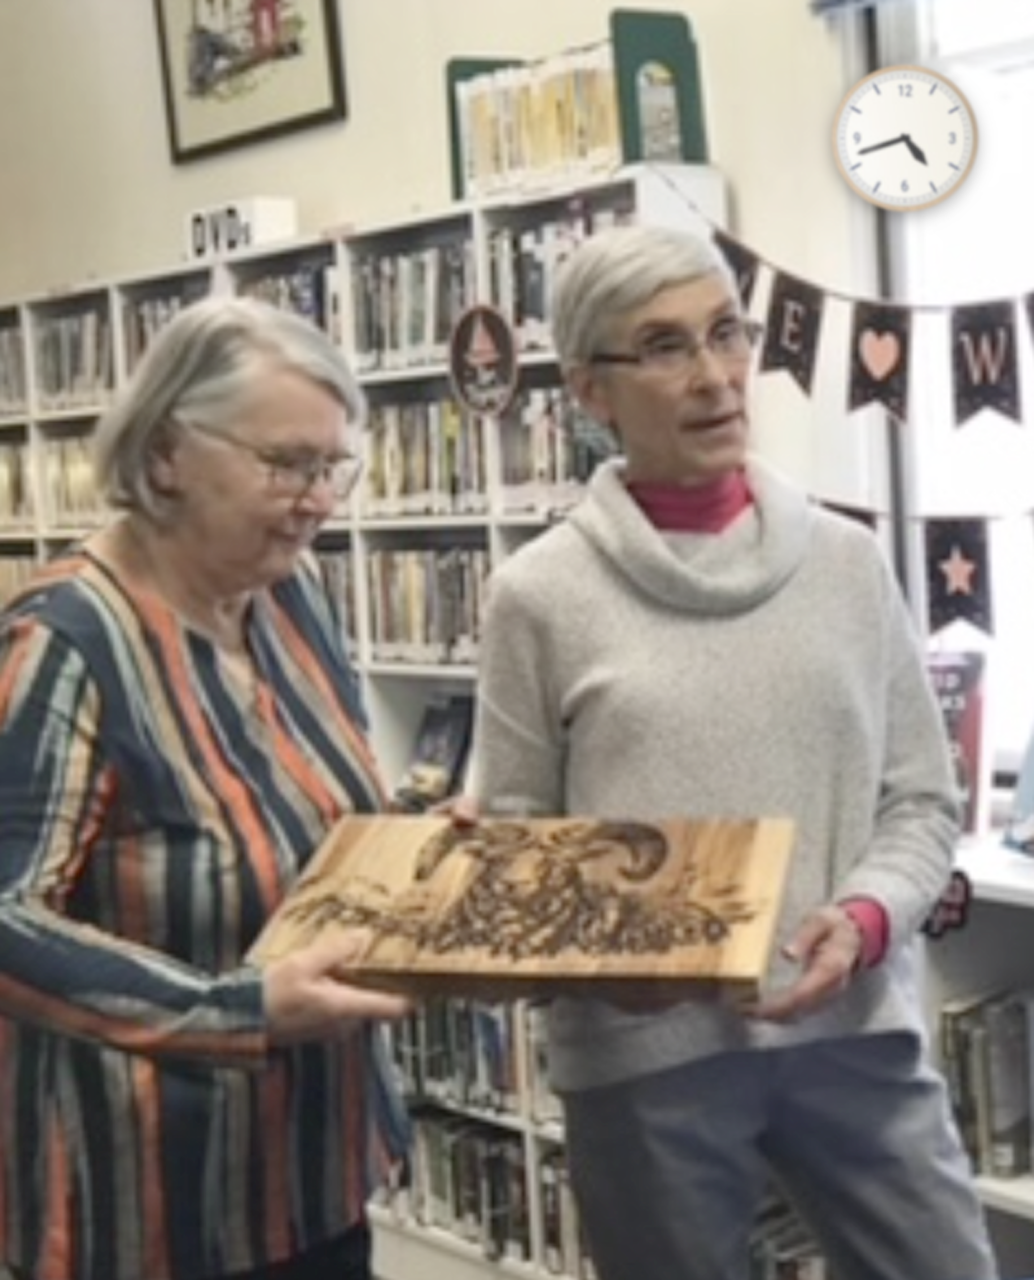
4:42
